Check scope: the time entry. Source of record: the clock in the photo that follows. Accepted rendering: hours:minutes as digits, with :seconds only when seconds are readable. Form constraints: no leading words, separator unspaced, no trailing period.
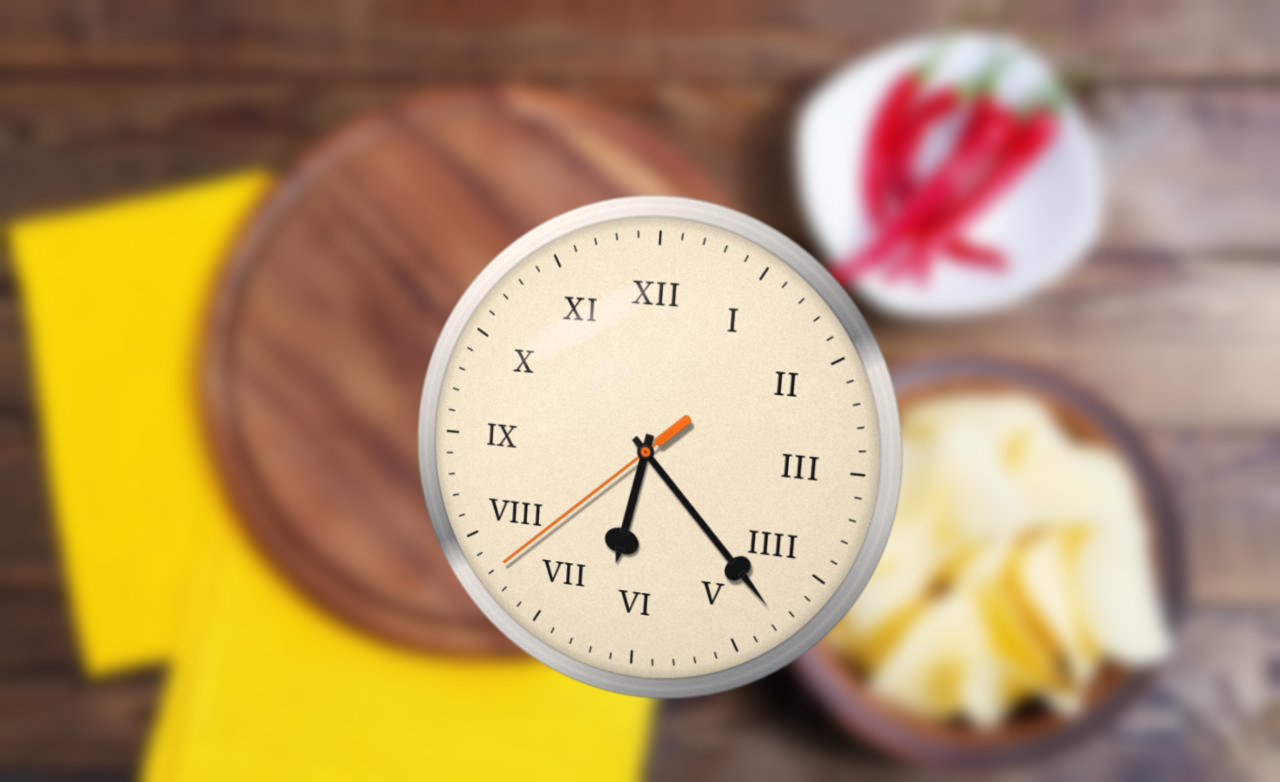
6:22:38
